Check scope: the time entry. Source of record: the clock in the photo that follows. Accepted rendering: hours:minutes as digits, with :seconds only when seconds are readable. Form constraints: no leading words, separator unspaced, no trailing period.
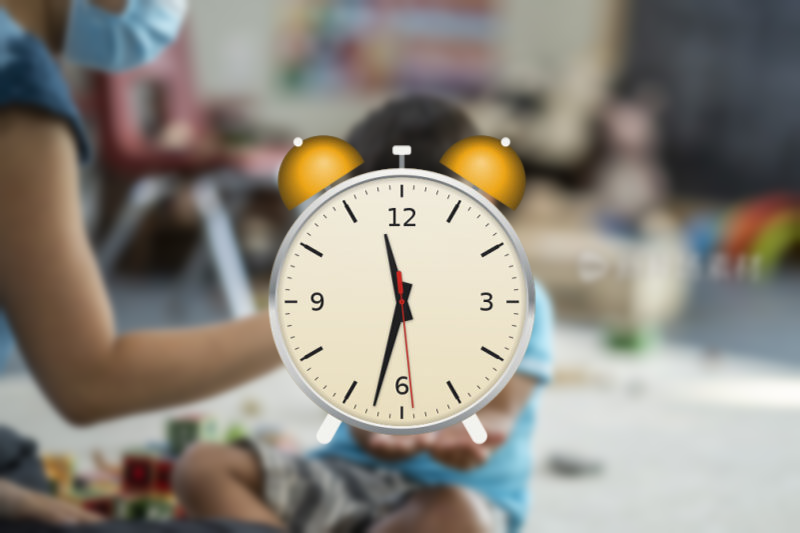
11:32:29
